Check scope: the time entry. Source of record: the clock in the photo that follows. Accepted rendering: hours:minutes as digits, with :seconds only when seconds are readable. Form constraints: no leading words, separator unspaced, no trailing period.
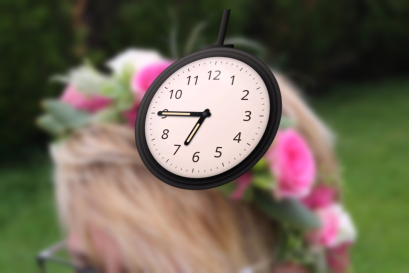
6:45
